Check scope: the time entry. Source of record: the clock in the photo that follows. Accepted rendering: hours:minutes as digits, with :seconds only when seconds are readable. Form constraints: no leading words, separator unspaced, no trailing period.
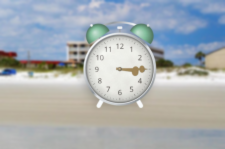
3:15
